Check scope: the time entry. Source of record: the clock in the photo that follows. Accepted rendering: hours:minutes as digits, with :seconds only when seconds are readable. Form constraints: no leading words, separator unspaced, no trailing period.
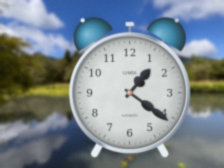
1:21
